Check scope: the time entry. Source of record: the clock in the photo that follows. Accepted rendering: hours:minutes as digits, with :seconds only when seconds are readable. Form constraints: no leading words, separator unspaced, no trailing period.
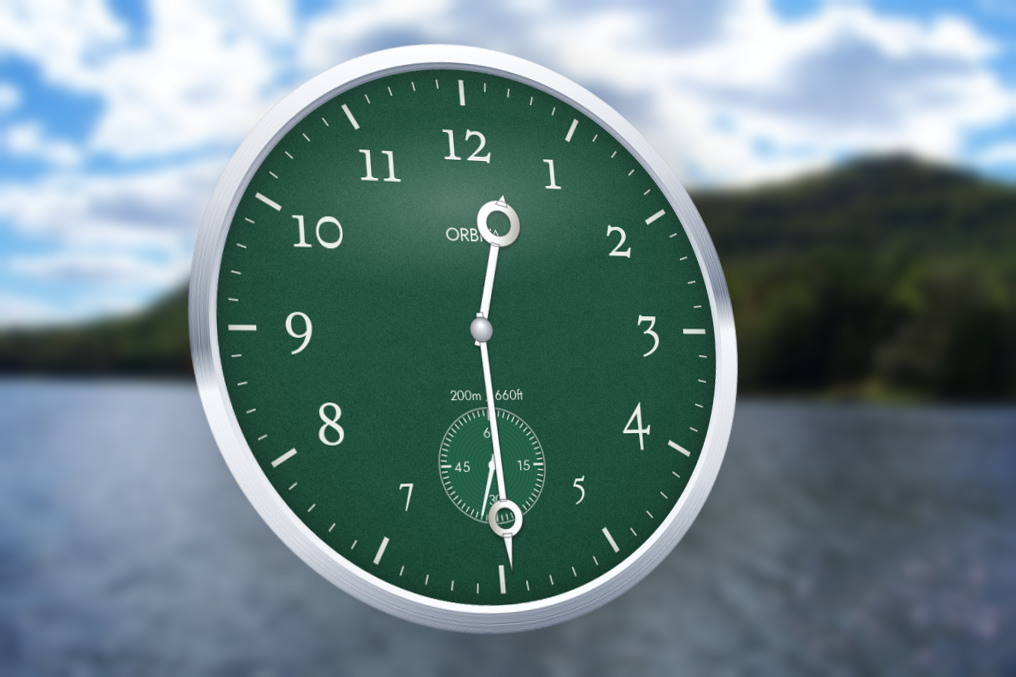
12:29:33
